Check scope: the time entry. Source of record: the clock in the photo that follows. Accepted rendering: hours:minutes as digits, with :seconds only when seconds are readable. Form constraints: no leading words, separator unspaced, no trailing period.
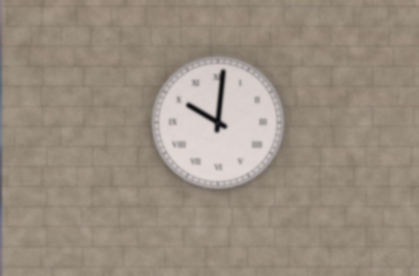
10:01
